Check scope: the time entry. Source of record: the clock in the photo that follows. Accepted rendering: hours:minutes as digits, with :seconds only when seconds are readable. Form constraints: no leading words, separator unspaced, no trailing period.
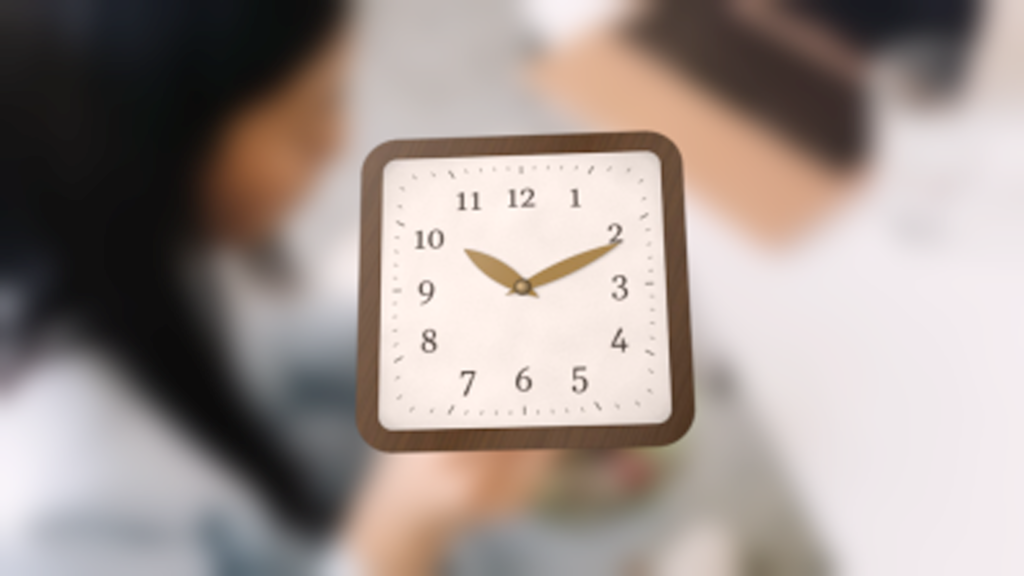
10:11
